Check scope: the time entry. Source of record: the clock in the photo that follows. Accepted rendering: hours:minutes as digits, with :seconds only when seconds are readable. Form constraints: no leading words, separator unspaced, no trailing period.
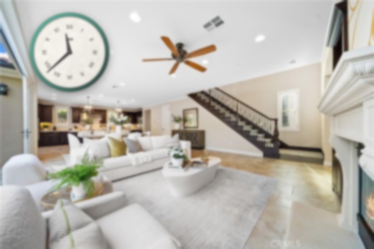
11:38
